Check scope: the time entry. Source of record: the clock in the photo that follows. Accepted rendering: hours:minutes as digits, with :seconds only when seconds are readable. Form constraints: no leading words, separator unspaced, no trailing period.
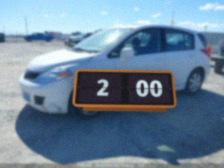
2:00
